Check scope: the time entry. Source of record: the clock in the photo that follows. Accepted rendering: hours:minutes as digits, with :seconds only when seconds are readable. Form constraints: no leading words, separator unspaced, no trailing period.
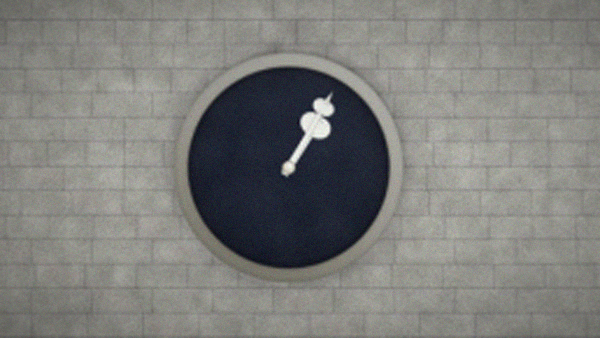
1:05
